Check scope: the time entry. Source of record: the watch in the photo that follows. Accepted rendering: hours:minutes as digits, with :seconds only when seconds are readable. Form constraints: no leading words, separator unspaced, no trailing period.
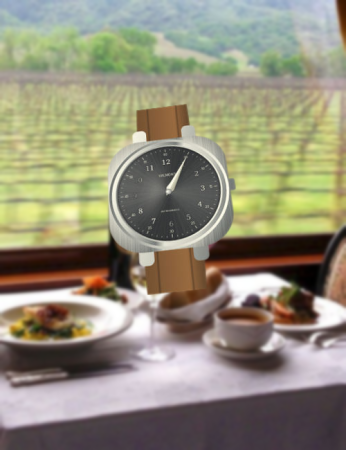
1:05
